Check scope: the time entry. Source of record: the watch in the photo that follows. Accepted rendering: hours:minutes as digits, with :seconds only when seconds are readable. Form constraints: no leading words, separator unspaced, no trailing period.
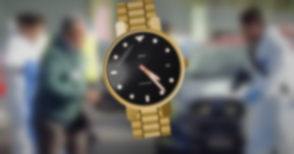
4:24
